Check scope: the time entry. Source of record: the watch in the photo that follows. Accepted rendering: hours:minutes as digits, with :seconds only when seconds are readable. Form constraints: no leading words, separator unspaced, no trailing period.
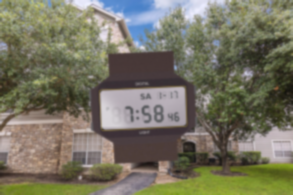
7:58
